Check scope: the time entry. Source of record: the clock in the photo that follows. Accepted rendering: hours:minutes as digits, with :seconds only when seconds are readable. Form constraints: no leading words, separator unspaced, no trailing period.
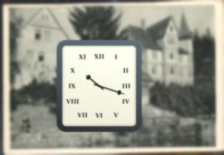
10:18
